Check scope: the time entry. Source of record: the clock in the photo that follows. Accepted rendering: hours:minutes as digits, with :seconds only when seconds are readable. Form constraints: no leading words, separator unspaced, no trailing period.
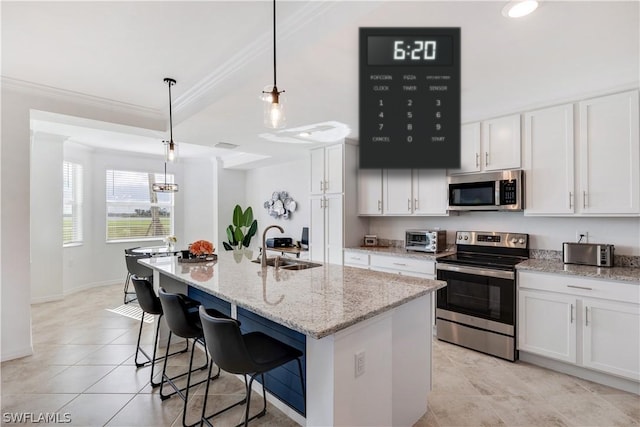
6:20
